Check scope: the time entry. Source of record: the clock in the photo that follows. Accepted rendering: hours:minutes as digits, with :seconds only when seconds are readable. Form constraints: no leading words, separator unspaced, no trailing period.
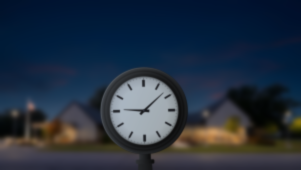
9:08
